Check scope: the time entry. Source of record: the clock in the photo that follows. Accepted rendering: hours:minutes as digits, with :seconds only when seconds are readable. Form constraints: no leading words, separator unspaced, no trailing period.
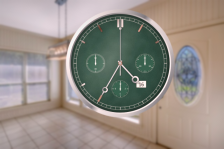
4:35
